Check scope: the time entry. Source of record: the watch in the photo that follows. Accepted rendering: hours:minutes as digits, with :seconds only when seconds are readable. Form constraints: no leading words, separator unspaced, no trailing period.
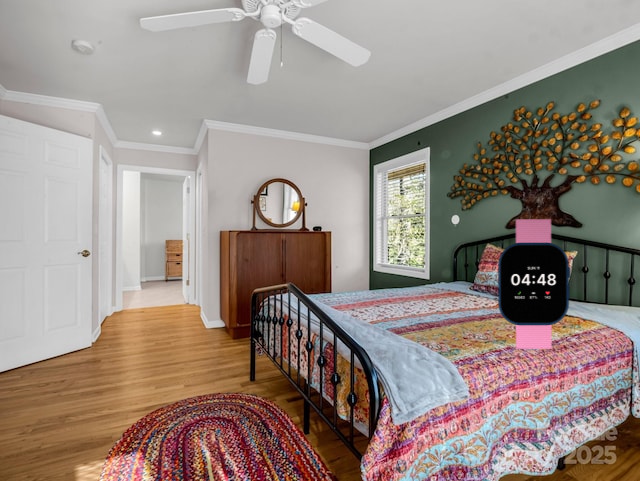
4:48
